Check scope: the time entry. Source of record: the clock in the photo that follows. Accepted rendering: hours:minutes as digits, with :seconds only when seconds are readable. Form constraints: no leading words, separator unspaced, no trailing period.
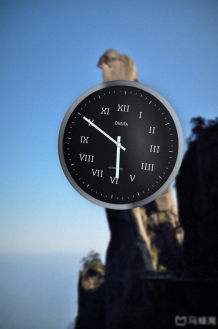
5:50
